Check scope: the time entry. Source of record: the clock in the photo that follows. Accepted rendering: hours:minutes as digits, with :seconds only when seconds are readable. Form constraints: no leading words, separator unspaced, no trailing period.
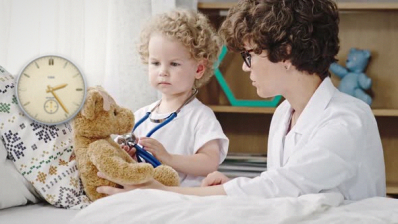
2:24
